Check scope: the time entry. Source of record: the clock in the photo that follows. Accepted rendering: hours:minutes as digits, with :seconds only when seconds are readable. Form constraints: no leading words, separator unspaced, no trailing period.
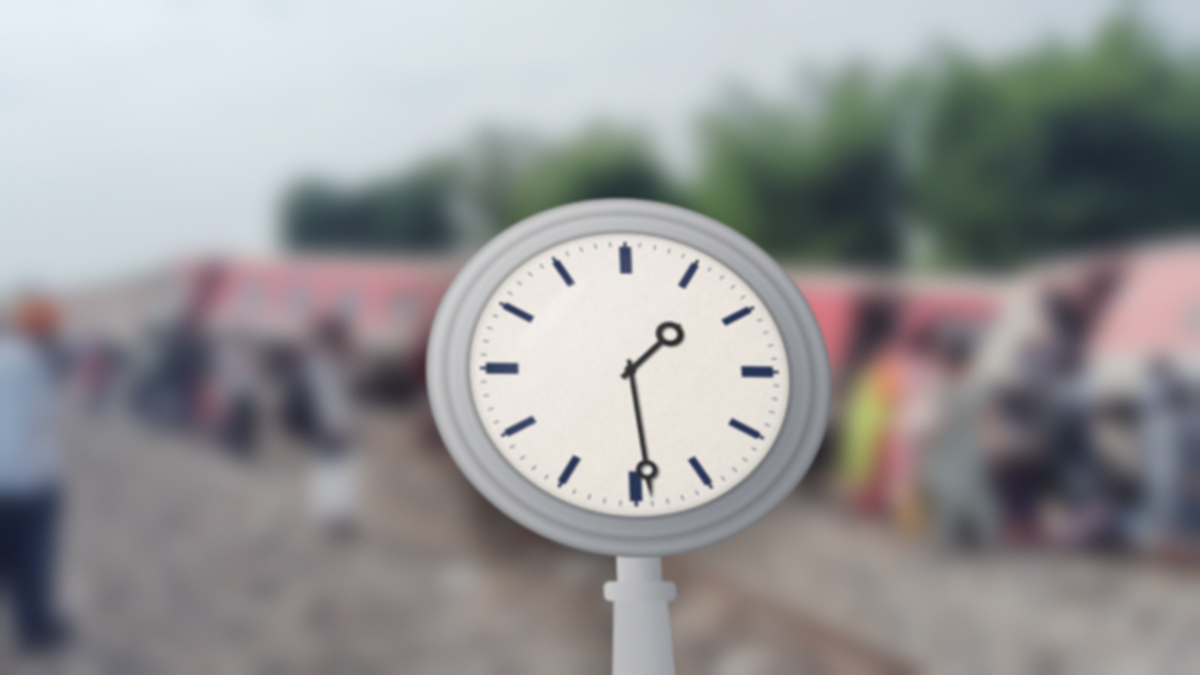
1:29
